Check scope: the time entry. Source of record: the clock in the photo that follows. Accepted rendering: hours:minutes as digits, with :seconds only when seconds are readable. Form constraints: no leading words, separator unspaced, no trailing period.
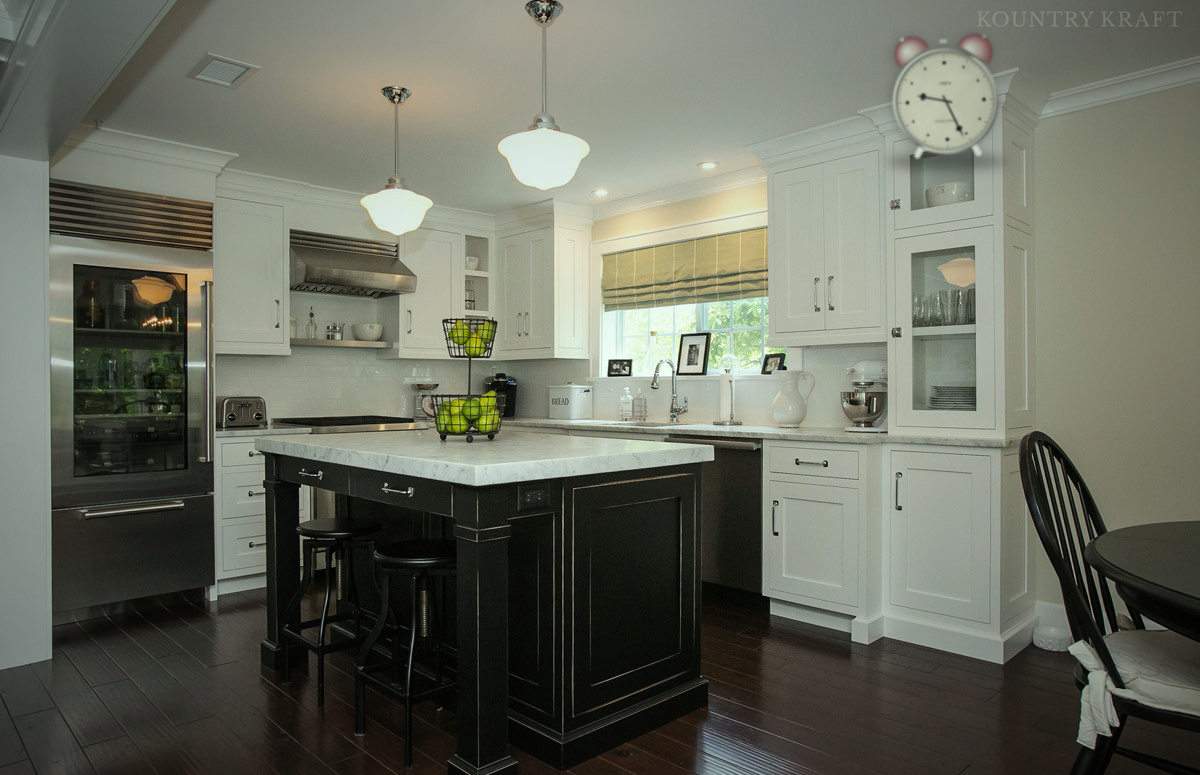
9:26
